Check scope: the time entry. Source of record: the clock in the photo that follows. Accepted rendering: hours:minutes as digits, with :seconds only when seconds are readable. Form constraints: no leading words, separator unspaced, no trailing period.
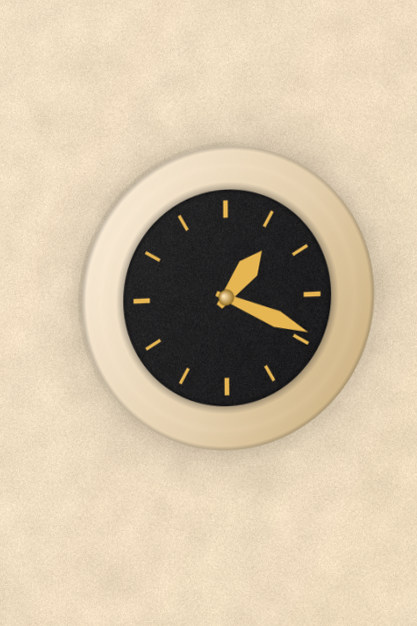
1:19
